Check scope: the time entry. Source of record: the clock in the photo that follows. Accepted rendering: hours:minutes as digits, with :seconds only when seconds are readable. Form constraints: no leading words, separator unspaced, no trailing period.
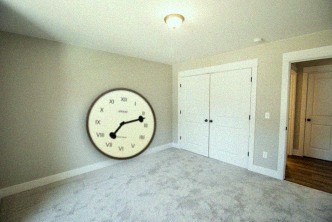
7:12
